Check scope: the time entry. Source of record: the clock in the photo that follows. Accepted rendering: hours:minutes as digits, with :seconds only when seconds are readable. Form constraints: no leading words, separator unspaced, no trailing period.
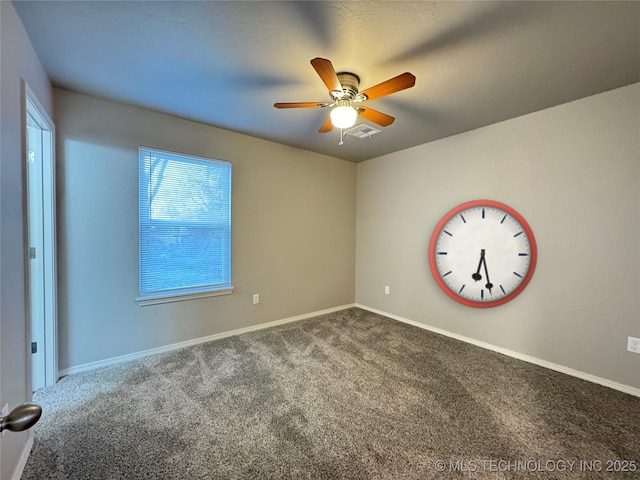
6:28
